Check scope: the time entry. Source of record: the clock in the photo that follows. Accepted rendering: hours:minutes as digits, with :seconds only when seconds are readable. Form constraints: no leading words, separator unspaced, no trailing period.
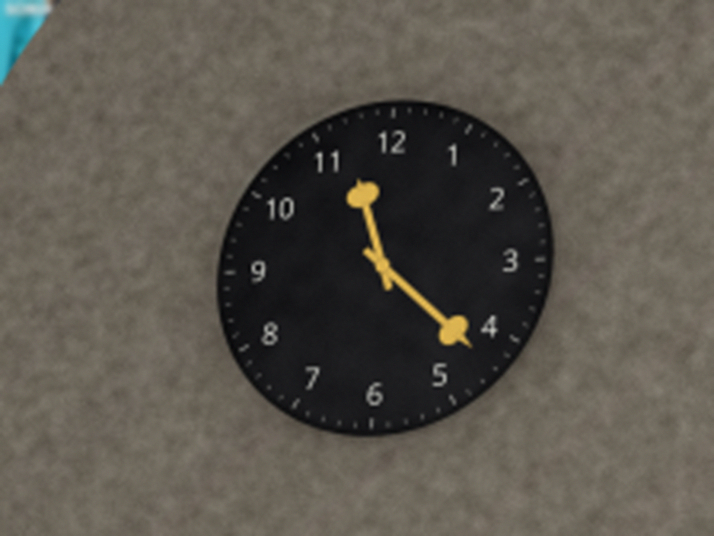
11:22
